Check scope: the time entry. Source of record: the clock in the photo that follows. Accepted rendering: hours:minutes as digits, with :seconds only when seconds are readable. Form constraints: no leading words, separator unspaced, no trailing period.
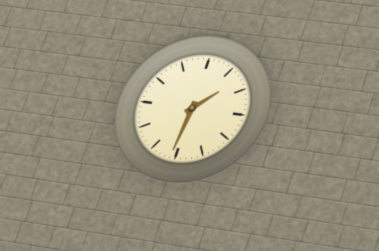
1:31
